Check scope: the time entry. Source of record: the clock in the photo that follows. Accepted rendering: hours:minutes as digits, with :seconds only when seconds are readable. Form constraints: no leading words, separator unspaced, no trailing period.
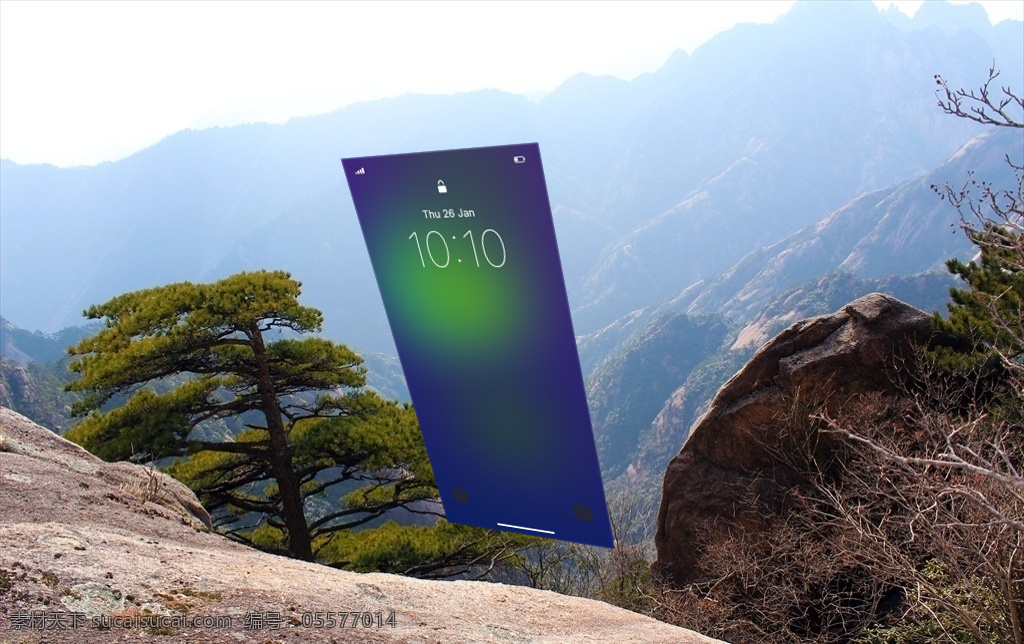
10:10
